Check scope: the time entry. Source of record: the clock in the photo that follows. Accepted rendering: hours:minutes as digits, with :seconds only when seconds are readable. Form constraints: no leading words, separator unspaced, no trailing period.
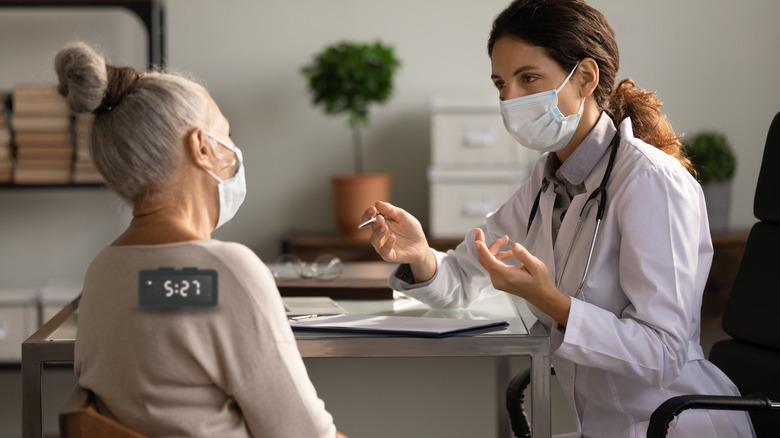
5:27
